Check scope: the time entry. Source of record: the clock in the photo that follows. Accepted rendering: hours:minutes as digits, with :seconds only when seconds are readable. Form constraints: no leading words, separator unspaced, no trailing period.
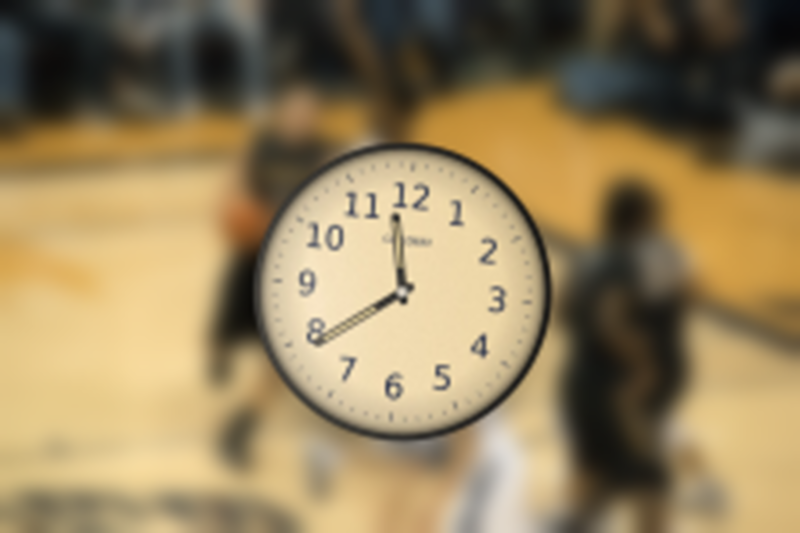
11:39
